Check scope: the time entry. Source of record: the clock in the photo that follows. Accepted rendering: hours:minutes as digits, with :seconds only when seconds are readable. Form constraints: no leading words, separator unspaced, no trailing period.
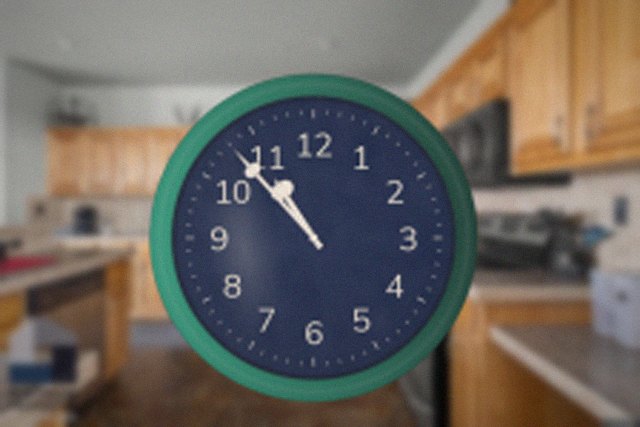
10:53
